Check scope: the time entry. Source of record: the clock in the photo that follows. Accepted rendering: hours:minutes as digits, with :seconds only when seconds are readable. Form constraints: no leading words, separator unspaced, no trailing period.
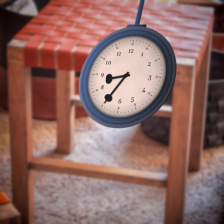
8:35
